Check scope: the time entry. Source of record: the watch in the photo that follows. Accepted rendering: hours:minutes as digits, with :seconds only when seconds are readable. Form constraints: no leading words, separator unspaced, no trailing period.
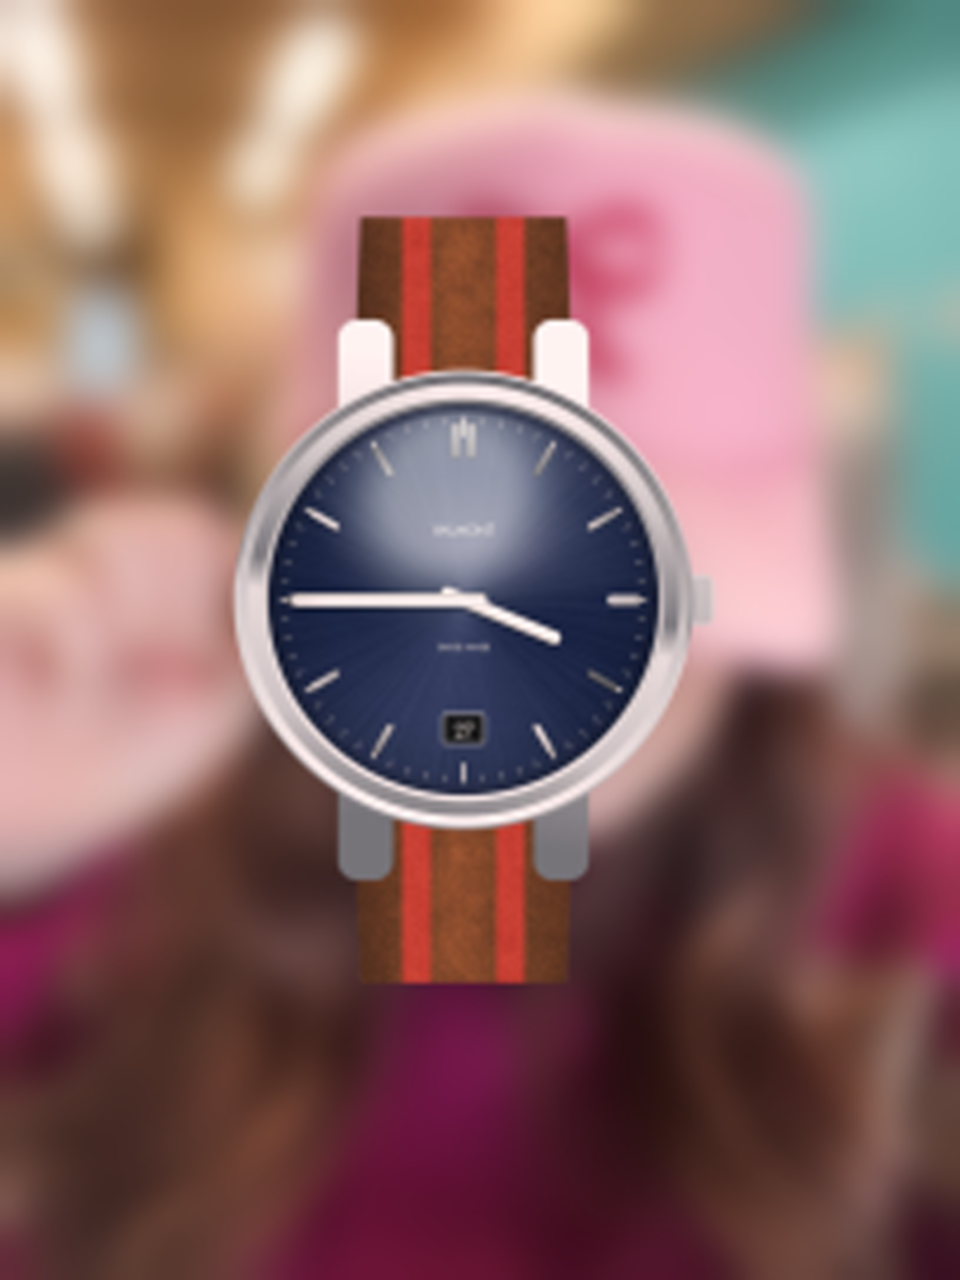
3:45
